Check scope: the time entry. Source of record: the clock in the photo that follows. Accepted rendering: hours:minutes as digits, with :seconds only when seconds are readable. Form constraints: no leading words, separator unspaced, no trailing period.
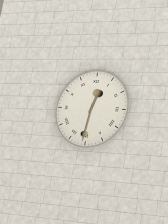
12:31
